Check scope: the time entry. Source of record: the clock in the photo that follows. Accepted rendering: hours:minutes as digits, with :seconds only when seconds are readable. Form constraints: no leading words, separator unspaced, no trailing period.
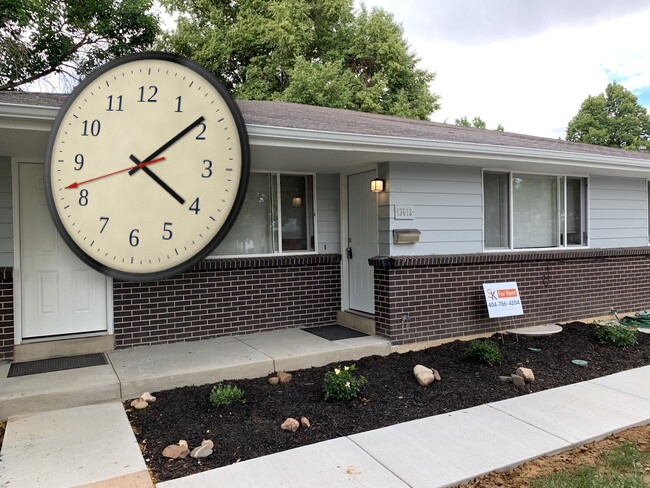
4:08:42
